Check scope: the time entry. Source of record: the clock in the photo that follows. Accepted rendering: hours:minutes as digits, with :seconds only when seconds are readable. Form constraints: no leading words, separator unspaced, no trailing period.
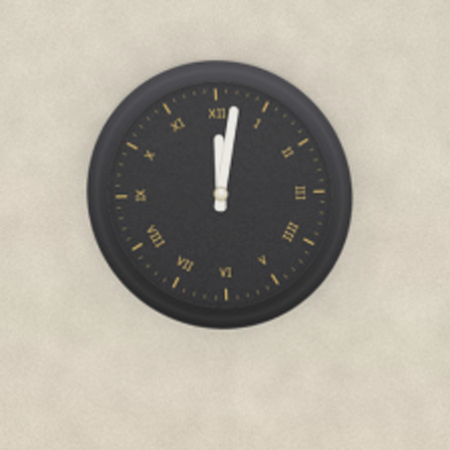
12:02
